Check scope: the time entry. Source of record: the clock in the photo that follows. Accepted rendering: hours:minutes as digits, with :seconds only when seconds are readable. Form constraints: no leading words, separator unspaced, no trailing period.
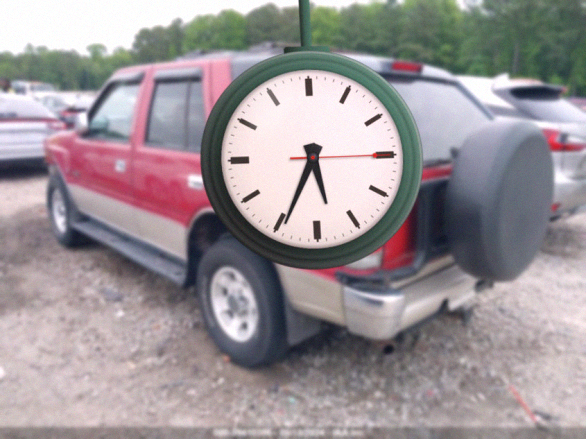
5:34:15
